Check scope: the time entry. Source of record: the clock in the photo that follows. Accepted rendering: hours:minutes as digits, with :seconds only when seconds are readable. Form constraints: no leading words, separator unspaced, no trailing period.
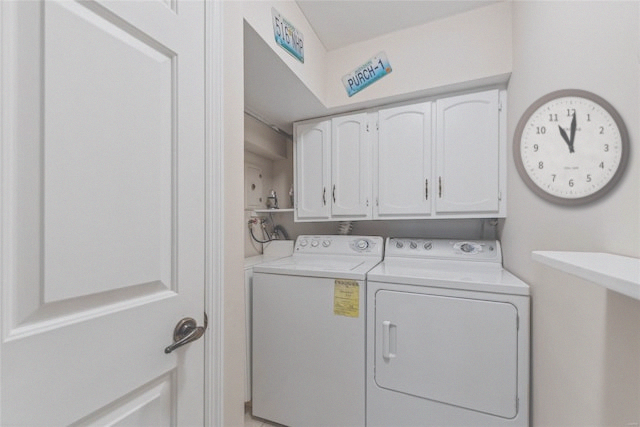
11:01
